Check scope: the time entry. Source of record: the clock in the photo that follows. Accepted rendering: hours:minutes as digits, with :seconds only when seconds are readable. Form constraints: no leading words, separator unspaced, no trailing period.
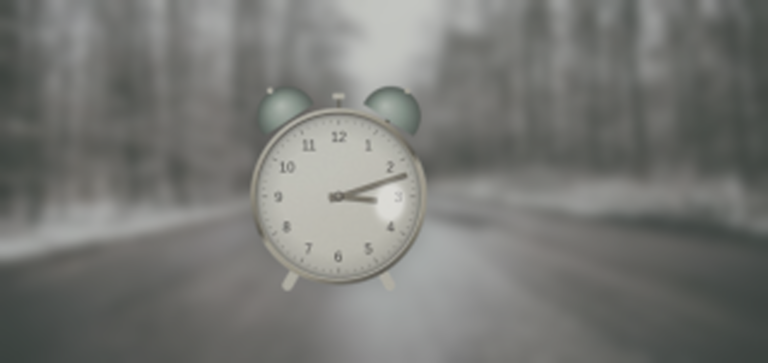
3:12
